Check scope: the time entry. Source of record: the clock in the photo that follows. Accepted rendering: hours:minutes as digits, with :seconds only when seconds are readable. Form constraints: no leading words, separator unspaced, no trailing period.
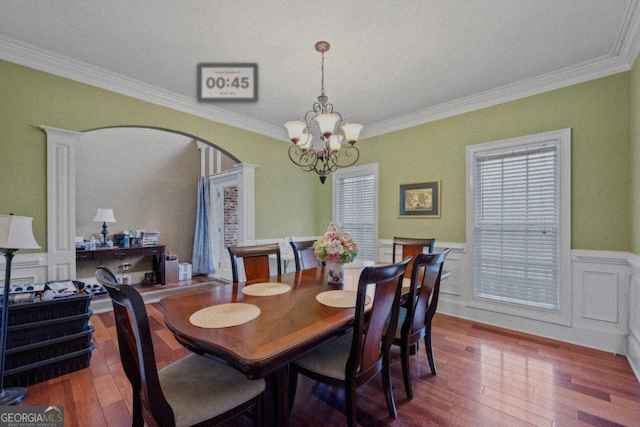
0:45
